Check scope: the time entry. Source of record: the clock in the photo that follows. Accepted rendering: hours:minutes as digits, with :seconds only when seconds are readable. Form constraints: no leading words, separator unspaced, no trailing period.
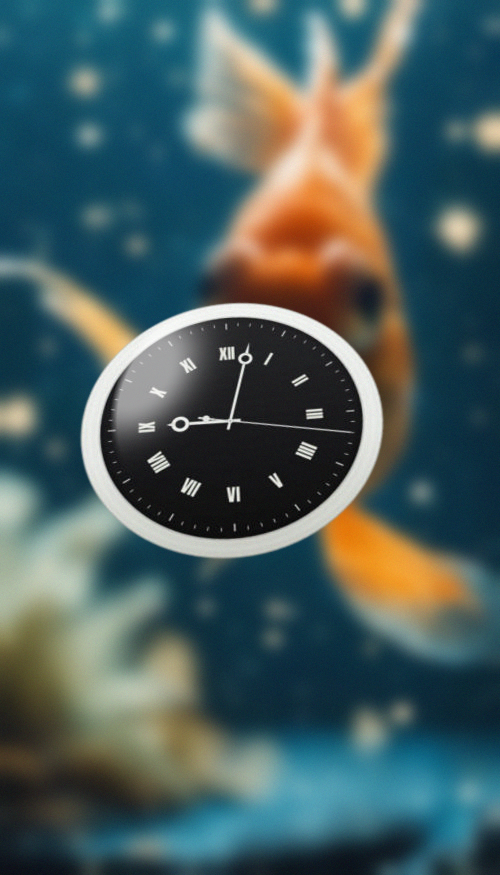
9:02:17
